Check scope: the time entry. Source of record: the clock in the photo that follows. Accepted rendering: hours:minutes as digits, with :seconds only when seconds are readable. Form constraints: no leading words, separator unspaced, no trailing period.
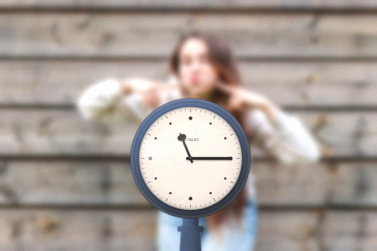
11:15
